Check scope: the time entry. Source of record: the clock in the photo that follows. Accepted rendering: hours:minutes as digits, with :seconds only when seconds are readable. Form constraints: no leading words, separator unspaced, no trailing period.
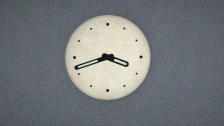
3:42
